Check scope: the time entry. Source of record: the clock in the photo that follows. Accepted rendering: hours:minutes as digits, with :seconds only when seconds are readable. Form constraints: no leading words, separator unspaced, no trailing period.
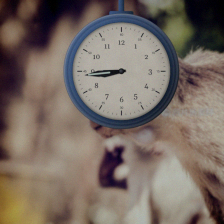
8:44
